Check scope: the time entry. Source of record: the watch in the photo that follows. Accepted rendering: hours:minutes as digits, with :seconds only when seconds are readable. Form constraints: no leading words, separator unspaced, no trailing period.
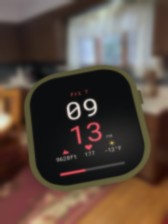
9:13
